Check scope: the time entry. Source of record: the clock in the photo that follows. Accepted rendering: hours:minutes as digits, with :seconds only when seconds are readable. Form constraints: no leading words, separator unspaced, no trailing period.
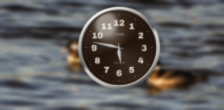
5:47
